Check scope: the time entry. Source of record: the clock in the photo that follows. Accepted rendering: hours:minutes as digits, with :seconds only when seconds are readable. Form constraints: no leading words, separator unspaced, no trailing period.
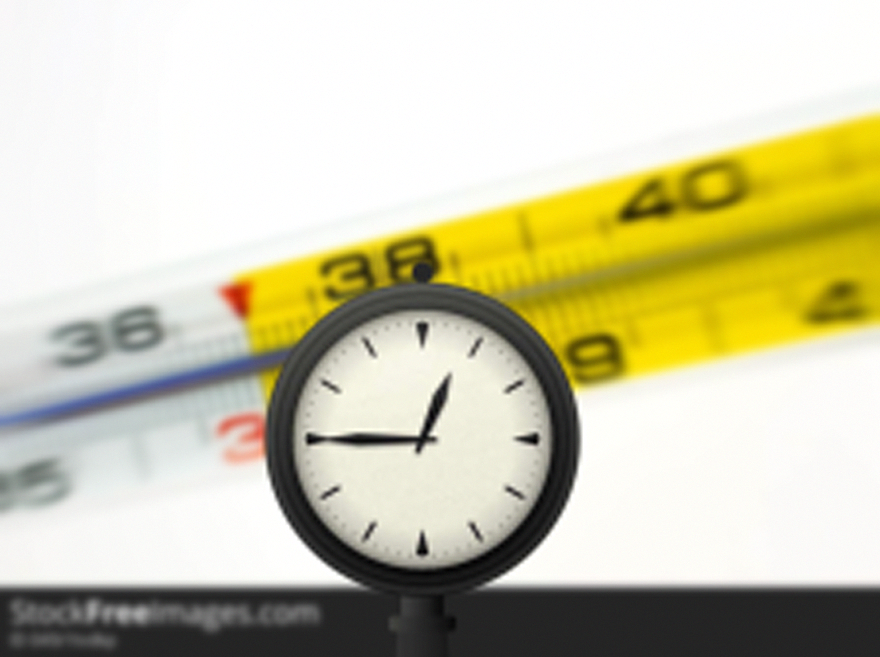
12:45
